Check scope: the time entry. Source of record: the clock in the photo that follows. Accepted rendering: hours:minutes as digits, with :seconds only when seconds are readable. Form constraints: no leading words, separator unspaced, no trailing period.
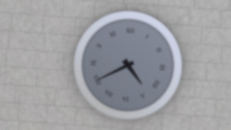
4:40
